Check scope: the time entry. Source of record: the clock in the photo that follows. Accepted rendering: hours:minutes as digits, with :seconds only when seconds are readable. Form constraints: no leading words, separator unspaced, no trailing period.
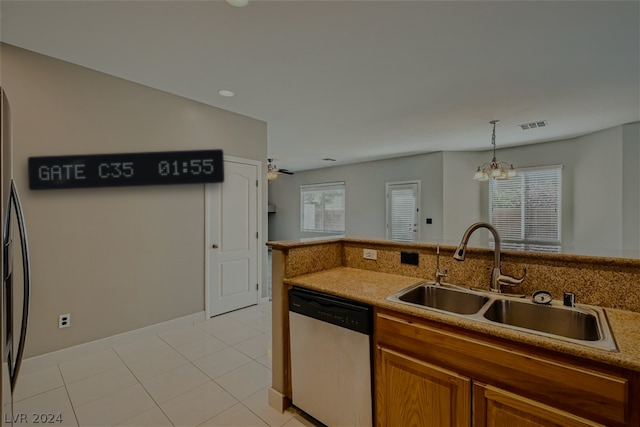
1:55
